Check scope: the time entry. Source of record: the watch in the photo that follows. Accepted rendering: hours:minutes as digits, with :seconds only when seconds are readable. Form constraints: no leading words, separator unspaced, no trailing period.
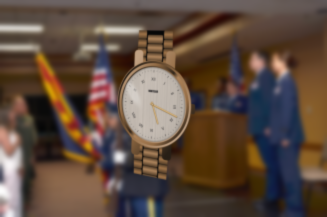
5:18
